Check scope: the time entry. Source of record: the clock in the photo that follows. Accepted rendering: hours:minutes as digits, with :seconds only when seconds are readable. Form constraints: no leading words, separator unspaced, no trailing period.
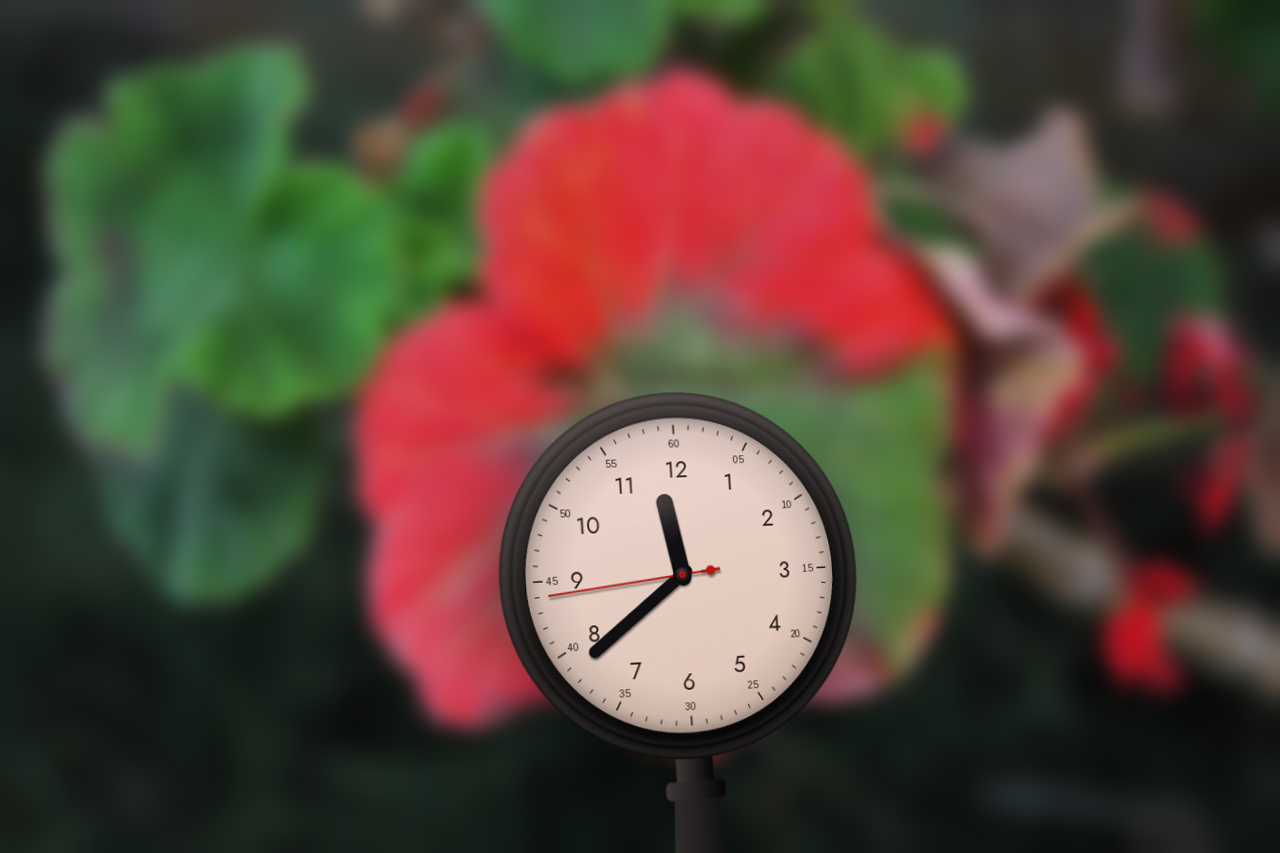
11:38:44
